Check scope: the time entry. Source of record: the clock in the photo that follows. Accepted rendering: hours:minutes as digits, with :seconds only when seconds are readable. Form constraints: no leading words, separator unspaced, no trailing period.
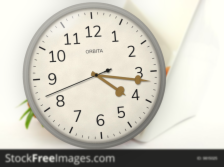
4:16:42
